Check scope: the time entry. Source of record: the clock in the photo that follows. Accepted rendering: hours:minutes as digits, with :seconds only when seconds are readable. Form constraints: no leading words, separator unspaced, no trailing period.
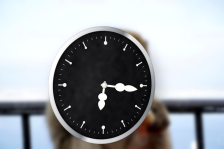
6:16
